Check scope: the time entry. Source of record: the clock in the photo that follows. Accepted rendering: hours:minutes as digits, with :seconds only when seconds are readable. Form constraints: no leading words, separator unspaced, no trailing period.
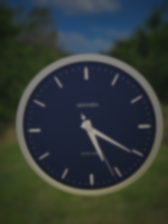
5:20:26
